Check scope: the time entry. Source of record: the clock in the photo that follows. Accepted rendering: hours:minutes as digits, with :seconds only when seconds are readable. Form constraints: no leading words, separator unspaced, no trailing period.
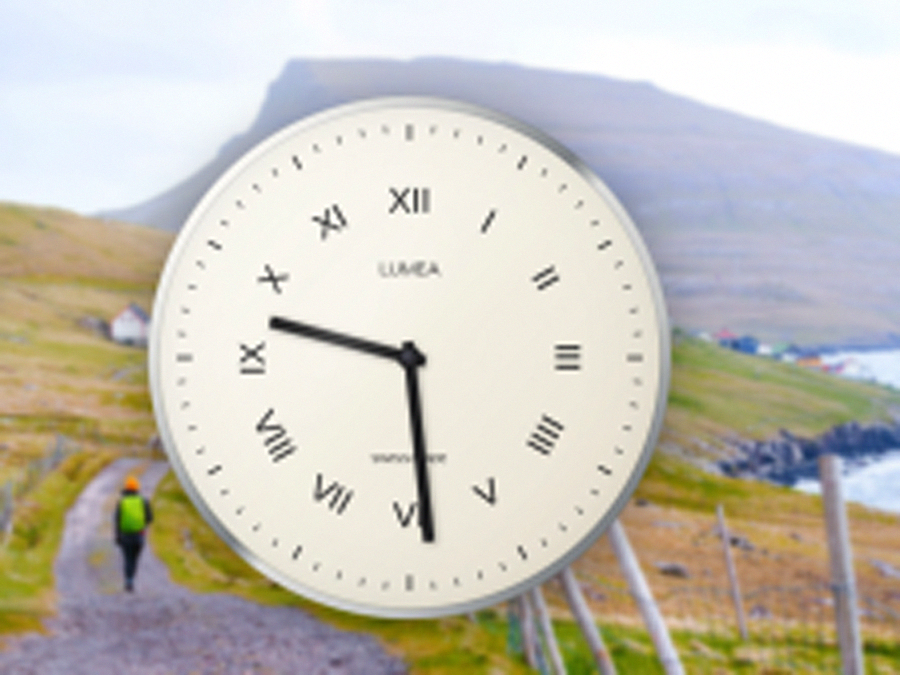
9:29
